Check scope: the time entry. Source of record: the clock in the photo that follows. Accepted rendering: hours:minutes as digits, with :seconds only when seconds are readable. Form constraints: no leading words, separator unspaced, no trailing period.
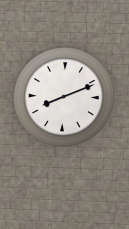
8:11
